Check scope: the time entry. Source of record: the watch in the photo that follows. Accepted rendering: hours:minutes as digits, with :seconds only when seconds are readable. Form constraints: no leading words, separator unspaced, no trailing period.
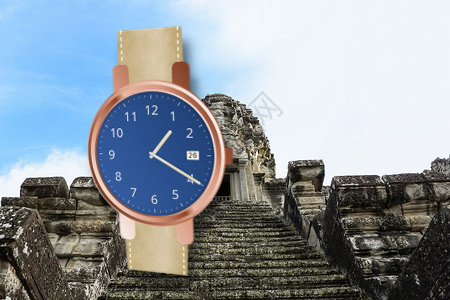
1:20
